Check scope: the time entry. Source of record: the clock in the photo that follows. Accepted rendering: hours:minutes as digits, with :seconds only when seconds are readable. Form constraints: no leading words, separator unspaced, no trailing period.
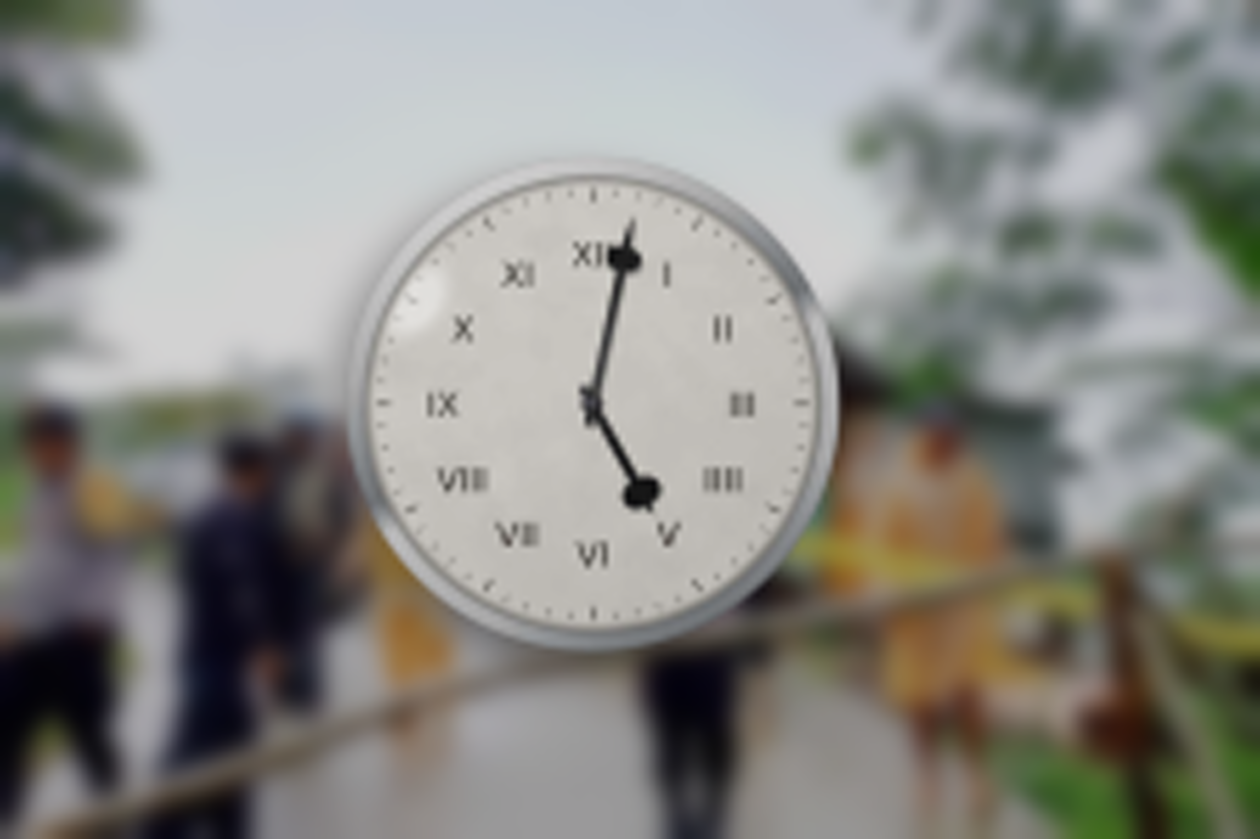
5:02
